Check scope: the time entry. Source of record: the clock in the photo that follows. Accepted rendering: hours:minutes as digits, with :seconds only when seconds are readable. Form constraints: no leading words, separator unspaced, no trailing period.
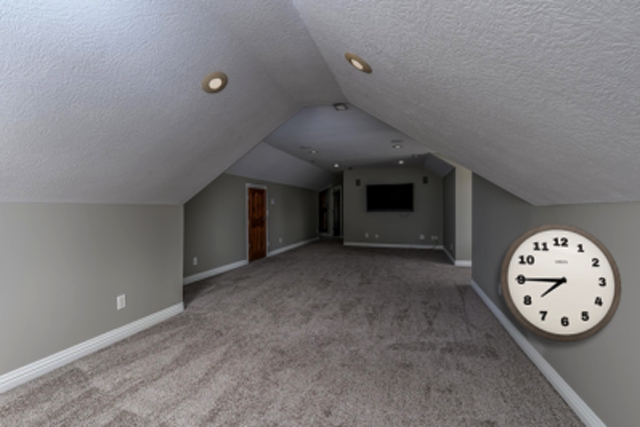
7:45
